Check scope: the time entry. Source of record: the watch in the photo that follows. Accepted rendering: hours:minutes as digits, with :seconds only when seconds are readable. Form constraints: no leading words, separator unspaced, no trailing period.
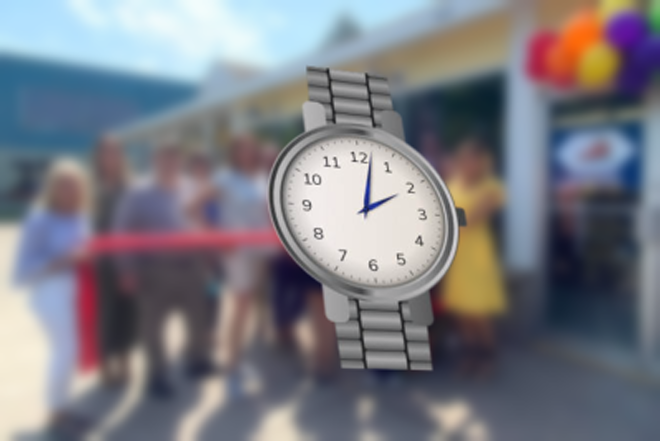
2:02
